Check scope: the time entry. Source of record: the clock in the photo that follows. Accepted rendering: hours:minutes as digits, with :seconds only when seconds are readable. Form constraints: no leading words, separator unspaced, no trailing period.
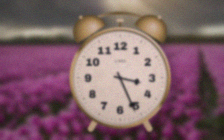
3:26
